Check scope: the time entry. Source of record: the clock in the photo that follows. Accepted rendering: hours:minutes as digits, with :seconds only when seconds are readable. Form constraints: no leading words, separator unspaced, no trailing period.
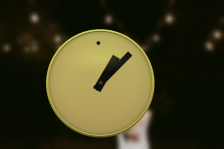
1:08
